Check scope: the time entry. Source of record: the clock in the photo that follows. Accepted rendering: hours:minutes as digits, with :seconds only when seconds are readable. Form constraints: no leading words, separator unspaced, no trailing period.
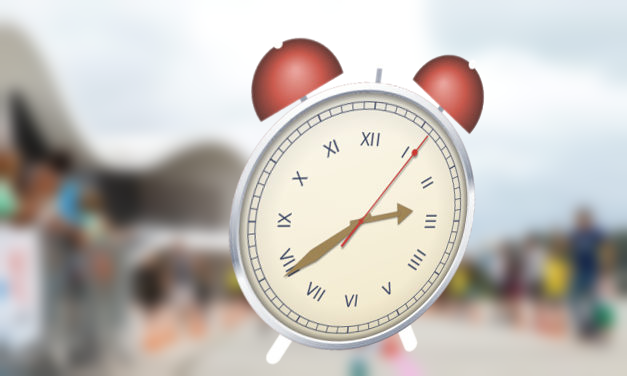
2:39:06
